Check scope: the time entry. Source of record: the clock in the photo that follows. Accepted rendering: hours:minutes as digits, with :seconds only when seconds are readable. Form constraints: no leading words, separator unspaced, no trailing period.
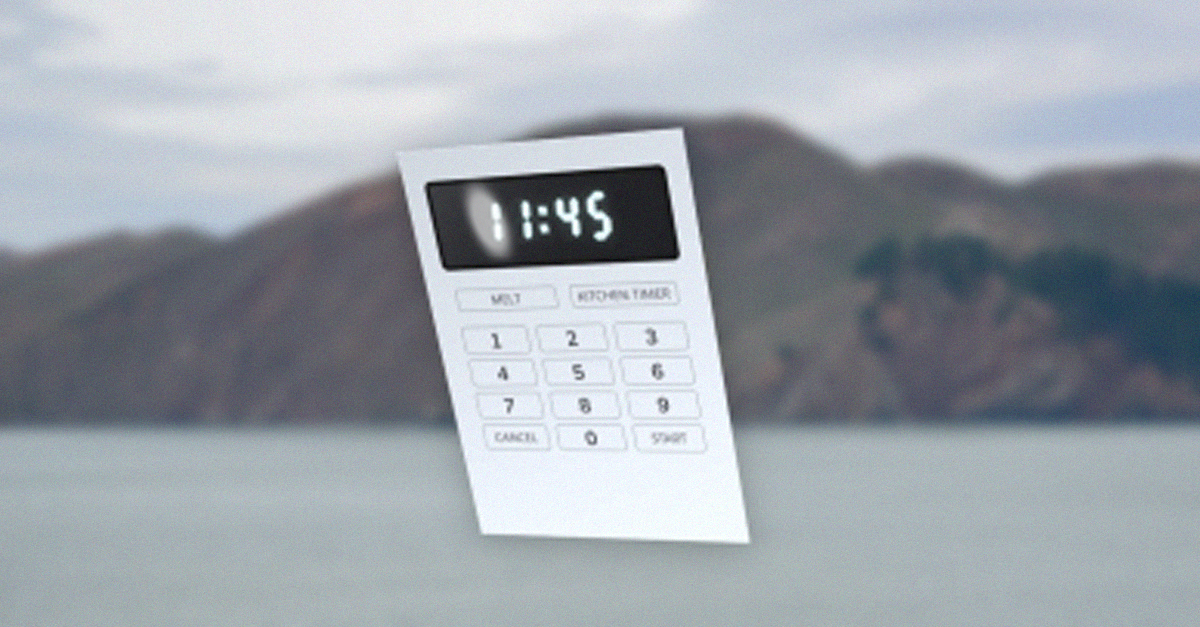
11:45
